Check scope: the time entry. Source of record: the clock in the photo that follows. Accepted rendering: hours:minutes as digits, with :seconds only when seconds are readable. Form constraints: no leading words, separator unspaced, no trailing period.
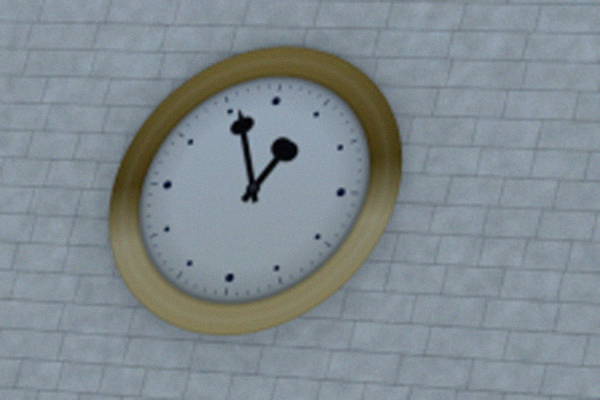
12:56
